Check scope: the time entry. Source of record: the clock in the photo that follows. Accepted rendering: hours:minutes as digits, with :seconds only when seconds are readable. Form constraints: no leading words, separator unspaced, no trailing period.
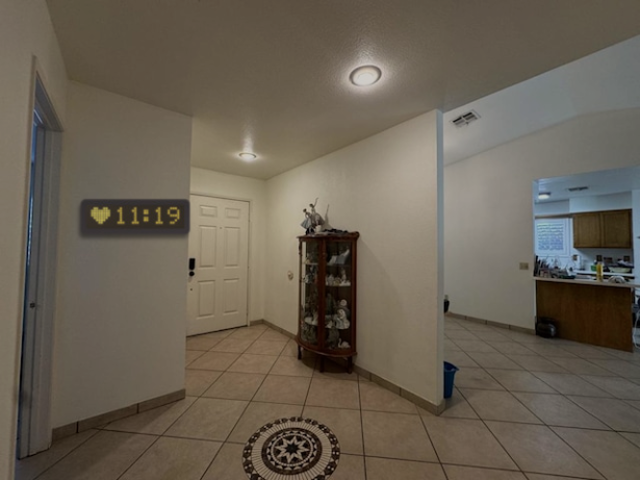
11:19
